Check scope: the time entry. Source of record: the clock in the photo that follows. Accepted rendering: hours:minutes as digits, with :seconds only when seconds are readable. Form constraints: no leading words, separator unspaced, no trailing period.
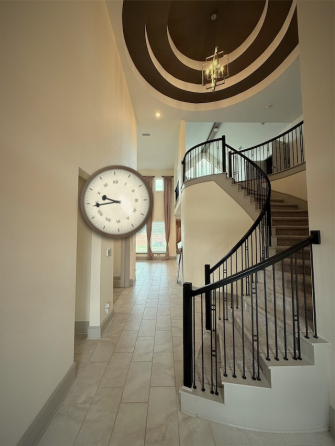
9:44
